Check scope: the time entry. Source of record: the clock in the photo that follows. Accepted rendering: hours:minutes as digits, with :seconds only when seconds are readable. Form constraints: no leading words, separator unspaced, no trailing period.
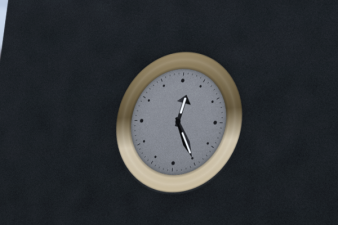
12:25
